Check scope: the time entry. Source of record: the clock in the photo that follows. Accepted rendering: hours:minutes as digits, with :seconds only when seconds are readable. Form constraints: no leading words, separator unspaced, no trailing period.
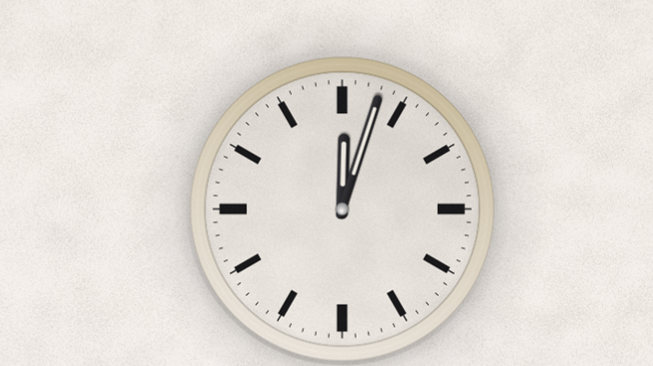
12:03
